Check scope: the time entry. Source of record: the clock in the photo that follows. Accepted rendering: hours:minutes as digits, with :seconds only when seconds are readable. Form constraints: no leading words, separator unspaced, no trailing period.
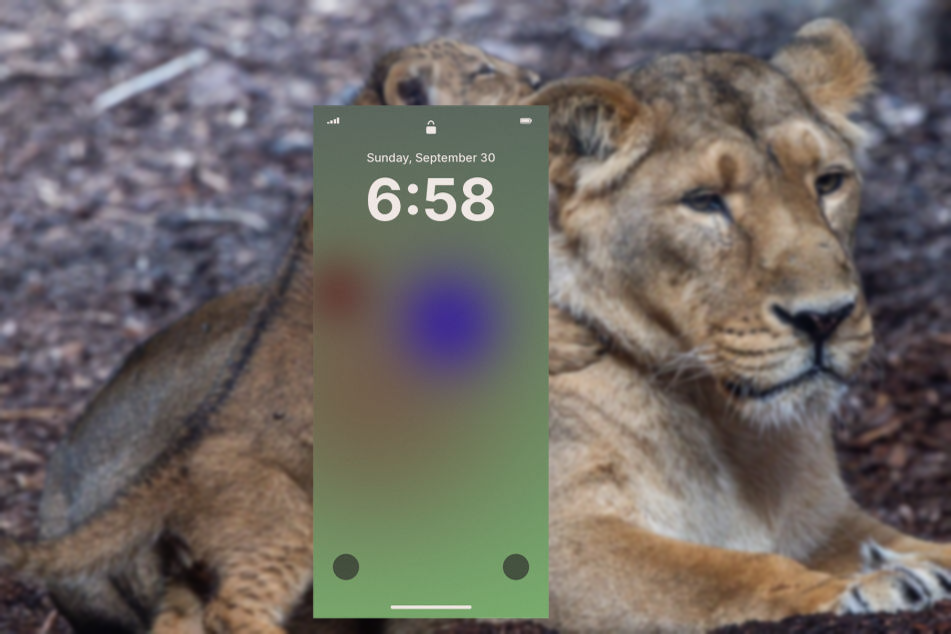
6:58
